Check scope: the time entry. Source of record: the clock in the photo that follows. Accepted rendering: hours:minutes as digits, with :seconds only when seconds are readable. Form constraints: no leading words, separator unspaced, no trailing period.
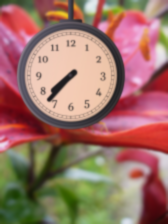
7:37
